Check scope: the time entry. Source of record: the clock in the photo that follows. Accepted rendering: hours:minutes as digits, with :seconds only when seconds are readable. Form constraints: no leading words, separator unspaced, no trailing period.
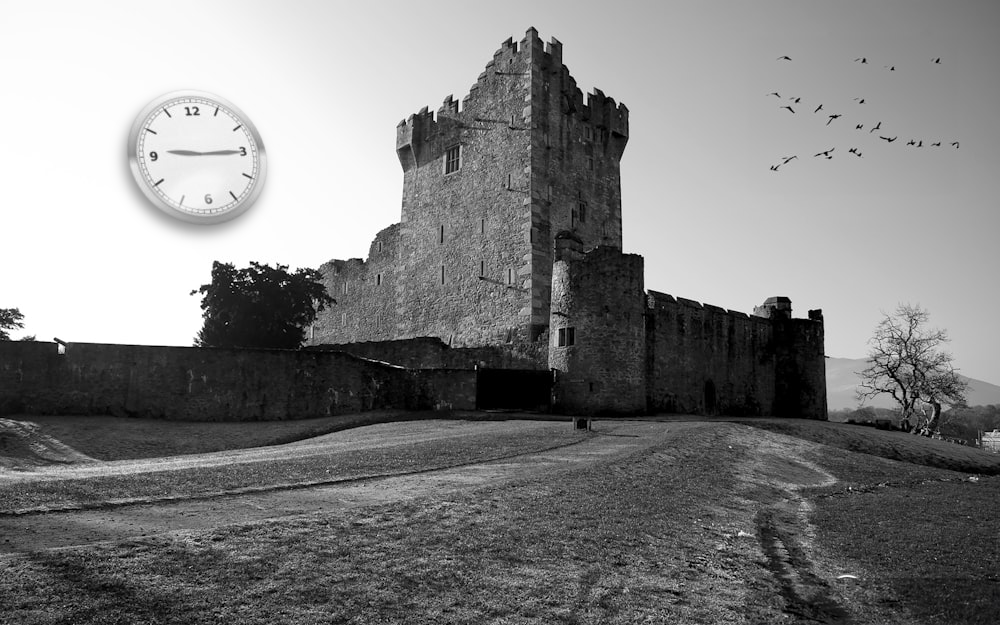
9:15
